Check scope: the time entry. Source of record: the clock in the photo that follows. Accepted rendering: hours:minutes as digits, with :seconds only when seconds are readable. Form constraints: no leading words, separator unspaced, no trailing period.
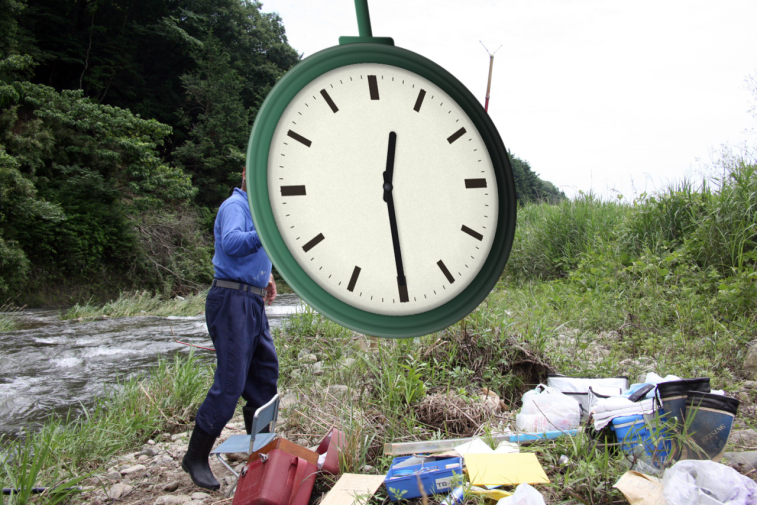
12:30
